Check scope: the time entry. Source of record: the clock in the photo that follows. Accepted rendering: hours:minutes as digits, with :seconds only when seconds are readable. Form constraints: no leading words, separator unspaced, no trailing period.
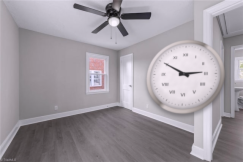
2:50
